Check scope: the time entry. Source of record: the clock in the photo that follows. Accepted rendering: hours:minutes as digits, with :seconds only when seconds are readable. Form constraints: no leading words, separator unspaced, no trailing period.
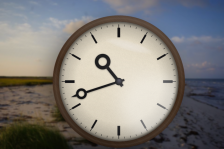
10:42
